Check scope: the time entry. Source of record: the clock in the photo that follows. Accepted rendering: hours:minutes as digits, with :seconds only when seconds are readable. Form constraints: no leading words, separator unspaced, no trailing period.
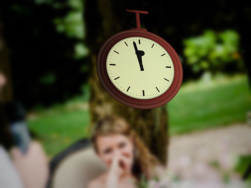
11:58
